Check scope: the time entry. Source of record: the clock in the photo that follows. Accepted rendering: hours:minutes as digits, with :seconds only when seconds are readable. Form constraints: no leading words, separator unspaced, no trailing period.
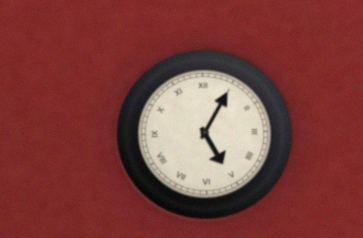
5:05
